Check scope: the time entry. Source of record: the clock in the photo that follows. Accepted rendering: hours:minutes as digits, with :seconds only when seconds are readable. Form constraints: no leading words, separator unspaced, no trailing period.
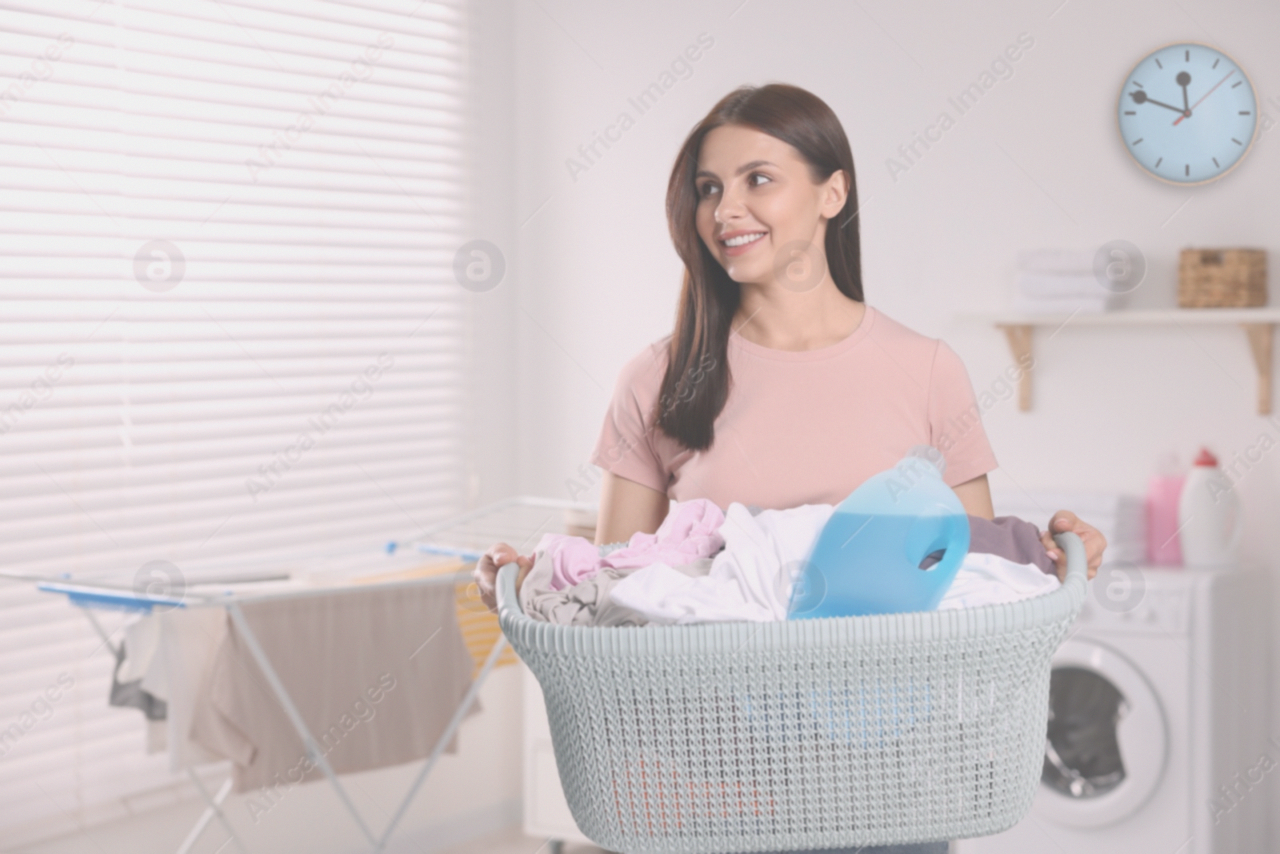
11:48:08
